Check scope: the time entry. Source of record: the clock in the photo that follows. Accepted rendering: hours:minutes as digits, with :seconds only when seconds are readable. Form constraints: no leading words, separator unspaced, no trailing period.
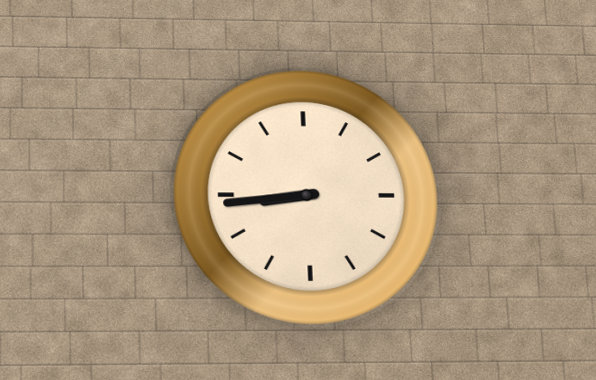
8:44
